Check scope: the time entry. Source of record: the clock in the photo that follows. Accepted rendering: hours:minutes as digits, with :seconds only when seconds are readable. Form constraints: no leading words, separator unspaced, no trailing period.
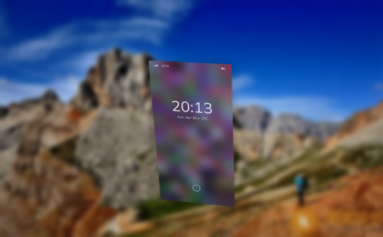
20:13
